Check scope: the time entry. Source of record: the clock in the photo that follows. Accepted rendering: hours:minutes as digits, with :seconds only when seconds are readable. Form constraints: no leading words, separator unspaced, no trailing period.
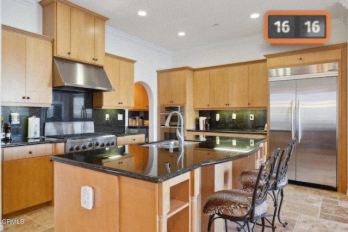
16:16
